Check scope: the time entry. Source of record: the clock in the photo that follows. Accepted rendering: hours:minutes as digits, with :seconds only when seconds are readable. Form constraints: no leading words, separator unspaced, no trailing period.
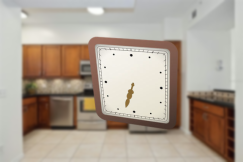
6:33
